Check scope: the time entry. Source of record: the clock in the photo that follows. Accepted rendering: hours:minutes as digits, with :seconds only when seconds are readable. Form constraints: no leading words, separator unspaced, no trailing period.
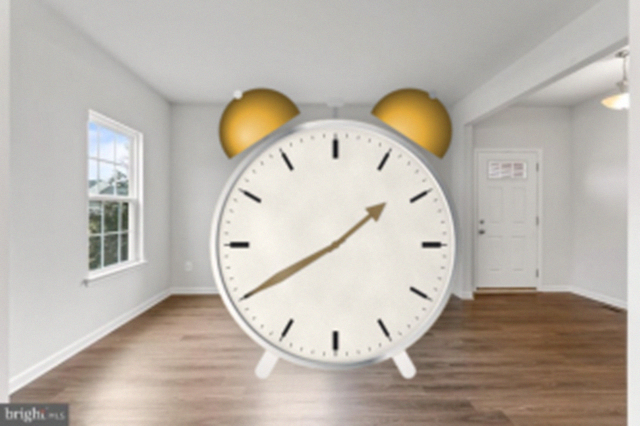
1:40
